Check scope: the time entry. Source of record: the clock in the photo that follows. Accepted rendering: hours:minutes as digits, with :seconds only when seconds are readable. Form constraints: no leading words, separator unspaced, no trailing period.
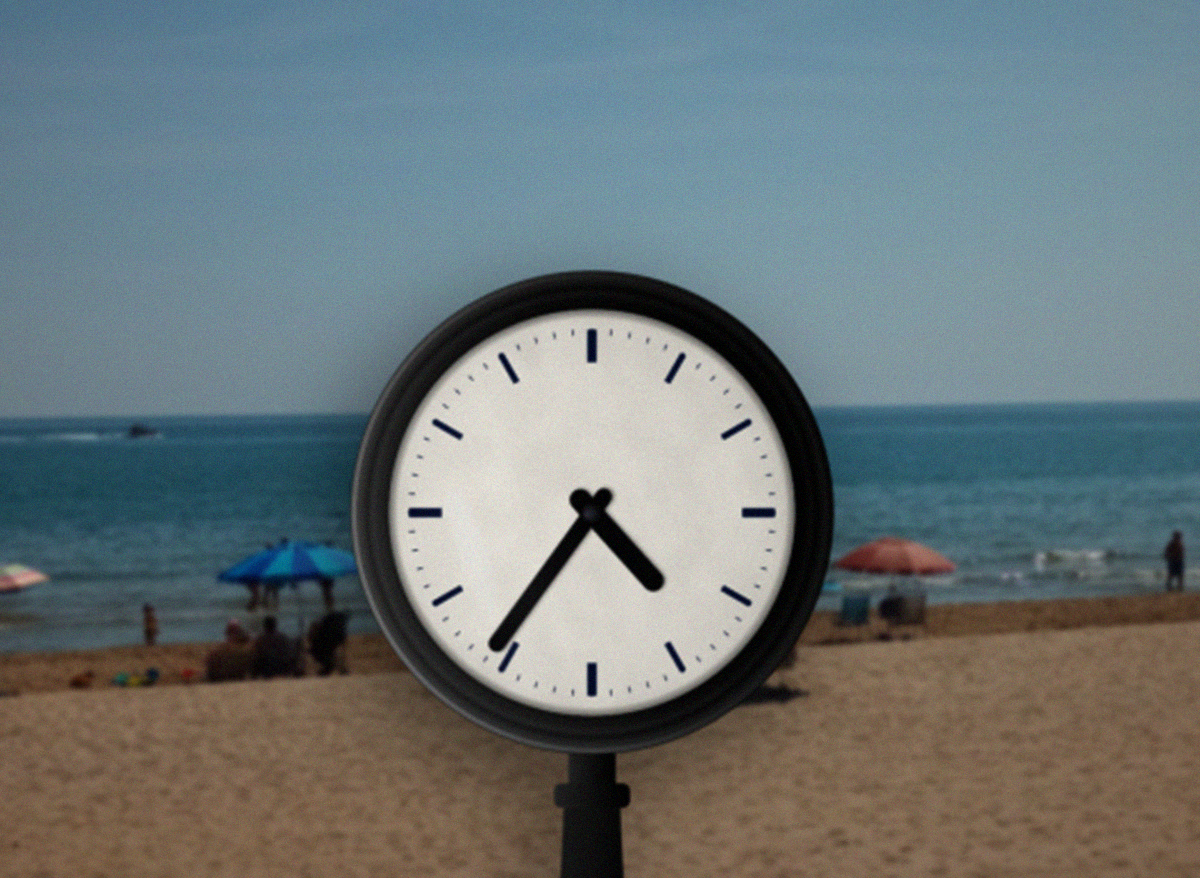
4:36
